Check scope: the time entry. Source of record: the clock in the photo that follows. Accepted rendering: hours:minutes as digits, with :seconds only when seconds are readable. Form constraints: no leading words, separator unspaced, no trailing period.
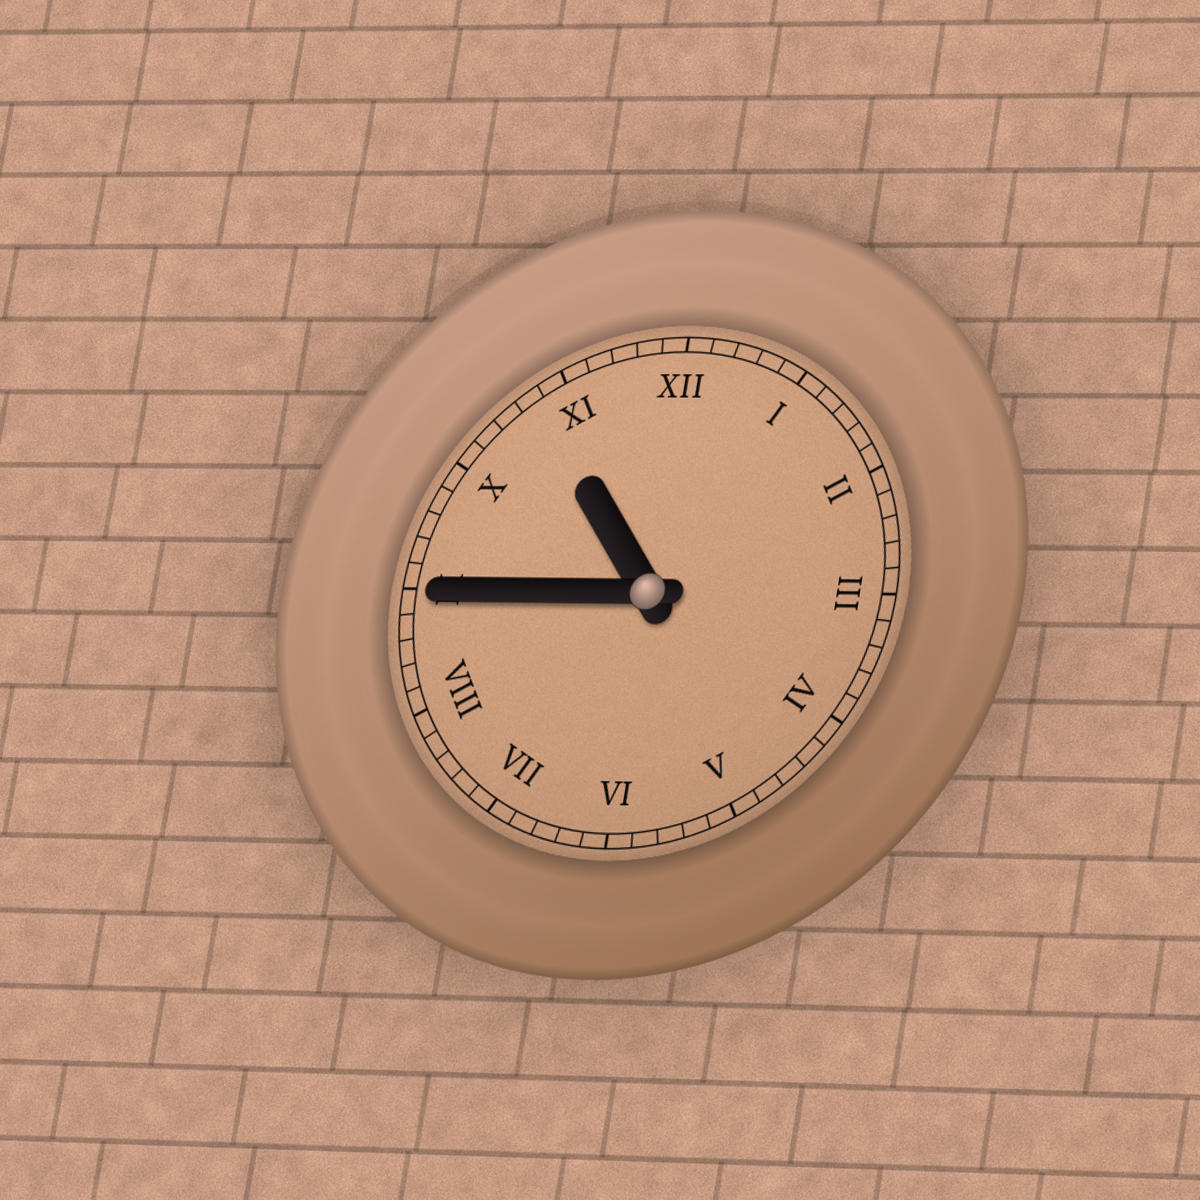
10:45
